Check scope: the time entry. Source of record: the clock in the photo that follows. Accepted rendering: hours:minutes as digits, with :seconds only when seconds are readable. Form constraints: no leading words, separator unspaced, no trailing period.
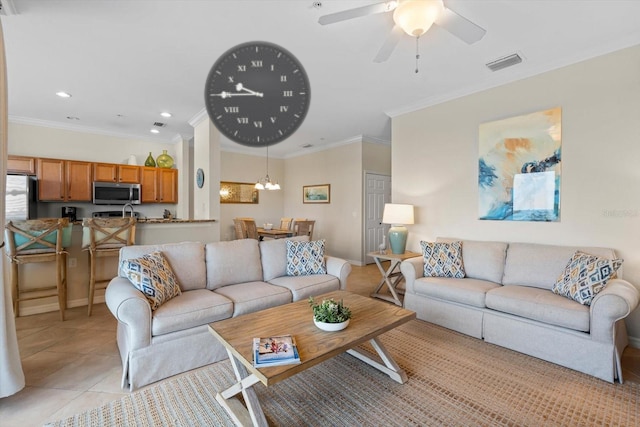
9:45
